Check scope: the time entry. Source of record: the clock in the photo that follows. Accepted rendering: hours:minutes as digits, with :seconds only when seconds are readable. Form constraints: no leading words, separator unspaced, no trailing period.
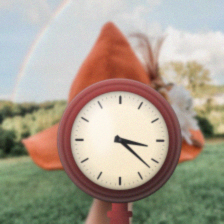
3:22
